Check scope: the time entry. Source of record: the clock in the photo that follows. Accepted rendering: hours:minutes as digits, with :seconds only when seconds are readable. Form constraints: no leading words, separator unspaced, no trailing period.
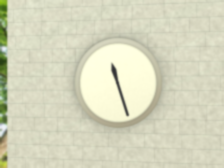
11:27
